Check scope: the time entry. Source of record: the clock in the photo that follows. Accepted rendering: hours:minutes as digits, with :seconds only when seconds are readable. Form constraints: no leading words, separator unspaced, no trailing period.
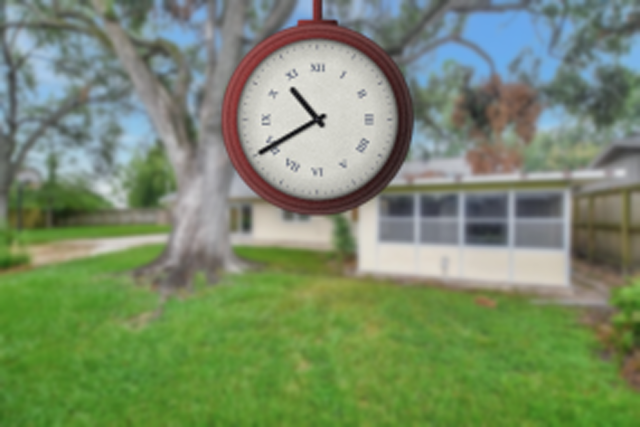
10:40
